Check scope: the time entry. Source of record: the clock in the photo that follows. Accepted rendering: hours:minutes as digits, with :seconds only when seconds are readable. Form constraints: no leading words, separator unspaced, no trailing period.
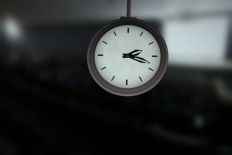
2:18
